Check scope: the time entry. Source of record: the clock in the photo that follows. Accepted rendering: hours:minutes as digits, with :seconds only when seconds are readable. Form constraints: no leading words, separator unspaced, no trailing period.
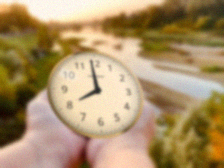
7:59
